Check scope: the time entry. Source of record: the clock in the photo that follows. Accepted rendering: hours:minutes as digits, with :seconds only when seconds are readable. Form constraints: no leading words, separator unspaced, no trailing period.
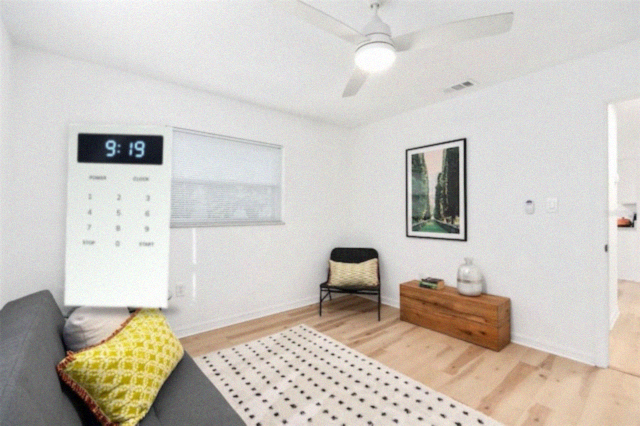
9:19
